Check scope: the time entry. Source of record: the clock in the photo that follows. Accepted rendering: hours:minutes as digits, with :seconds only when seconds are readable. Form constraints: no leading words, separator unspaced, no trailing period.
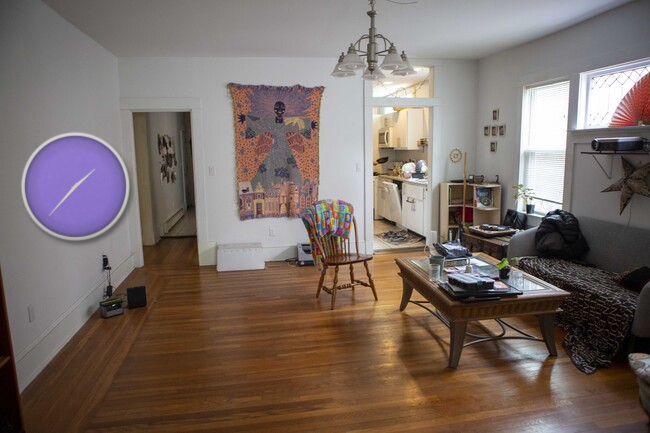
1:37
